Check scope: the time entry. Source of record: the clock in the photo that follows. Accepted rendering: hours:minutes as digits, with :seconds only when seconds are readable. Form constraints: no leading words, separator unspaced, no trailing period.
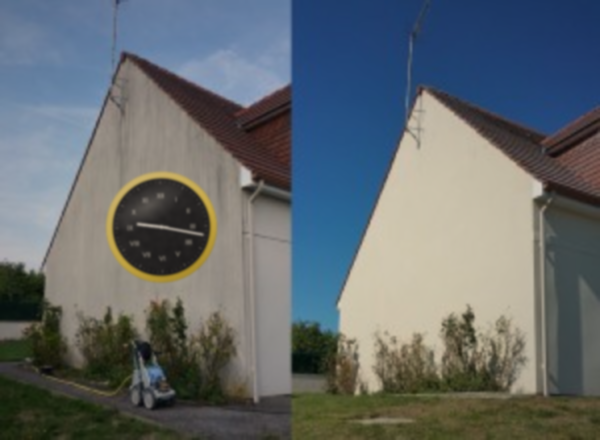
9:17
